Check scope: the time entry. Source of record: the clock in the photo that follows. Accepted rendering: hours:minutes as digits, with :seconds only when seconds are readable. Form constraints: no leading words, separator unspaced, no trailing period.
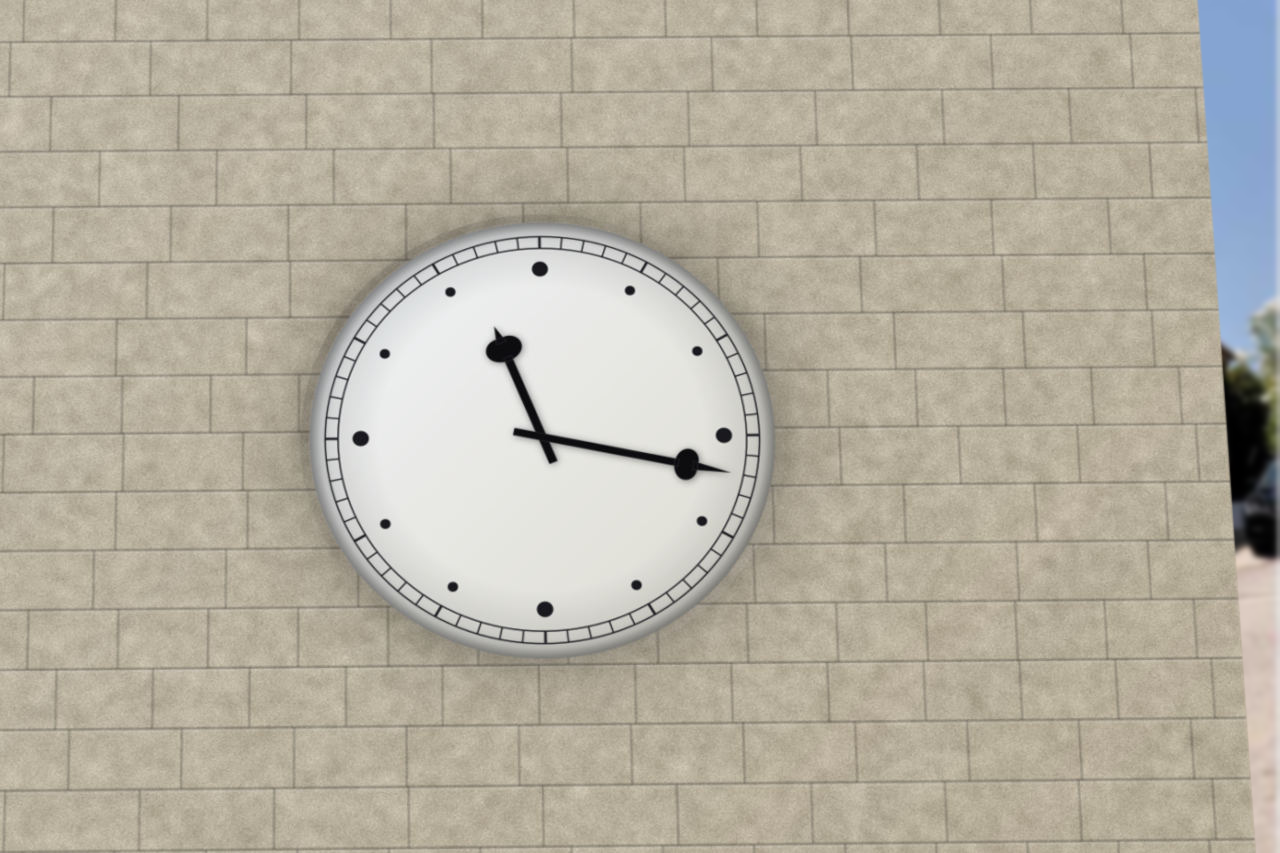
11:17
